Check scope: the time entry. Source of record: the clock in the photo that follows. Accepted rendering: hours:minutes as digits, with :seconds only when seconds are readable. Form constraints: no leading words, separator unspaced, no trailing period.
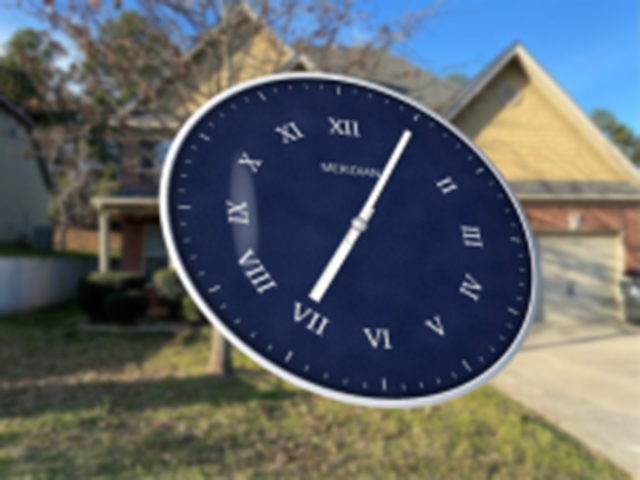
7:05
